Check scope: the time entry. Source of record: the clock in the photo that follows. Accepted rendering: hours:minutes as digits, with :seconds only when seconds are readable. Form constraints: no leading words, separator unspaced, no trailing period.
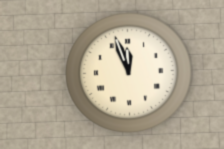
11:57
